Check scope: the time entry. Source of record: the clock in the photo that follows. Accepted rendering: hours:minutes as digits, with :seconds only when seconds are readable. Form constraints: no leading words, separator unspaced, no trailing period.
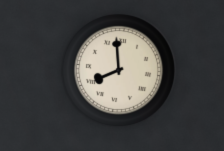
7:58
